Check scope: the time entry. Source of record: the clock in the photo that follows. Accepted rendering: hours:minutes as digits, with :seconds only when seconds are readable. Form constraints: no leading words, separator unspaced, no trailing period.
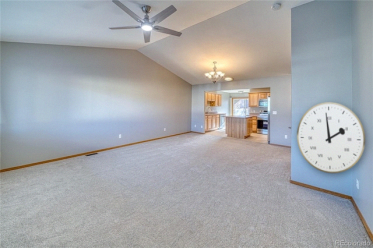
1:59
